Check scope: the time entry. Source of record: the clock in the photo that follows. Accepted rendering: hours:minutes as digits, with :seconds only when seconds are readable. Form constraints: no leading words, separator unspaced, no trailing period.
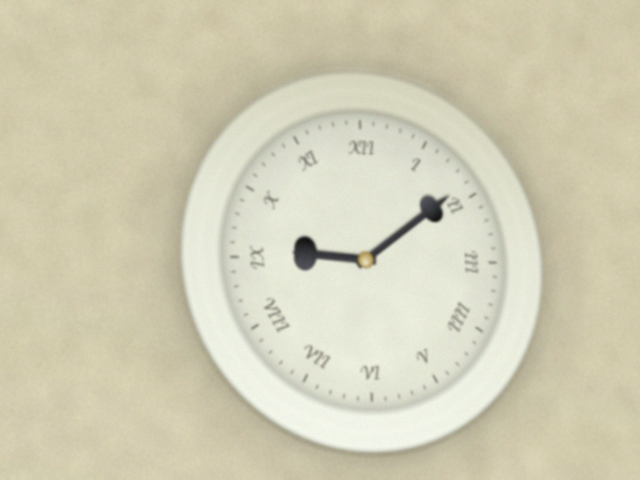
9:09
